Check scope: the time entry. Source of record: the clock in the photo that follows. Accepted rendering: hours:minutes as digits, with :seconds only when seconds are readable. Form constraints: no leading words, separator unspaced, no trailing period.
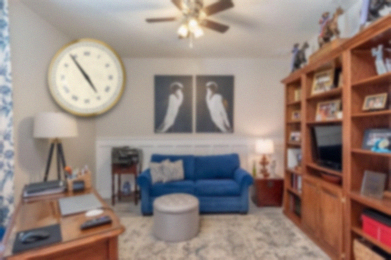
4:54
